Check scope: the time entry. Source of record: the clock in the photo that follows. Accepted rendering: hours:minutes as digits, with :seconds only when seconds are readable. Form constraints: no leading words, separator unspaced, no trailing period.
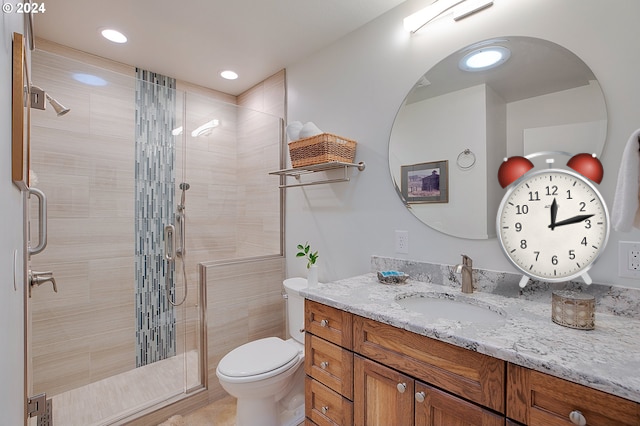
12:13
